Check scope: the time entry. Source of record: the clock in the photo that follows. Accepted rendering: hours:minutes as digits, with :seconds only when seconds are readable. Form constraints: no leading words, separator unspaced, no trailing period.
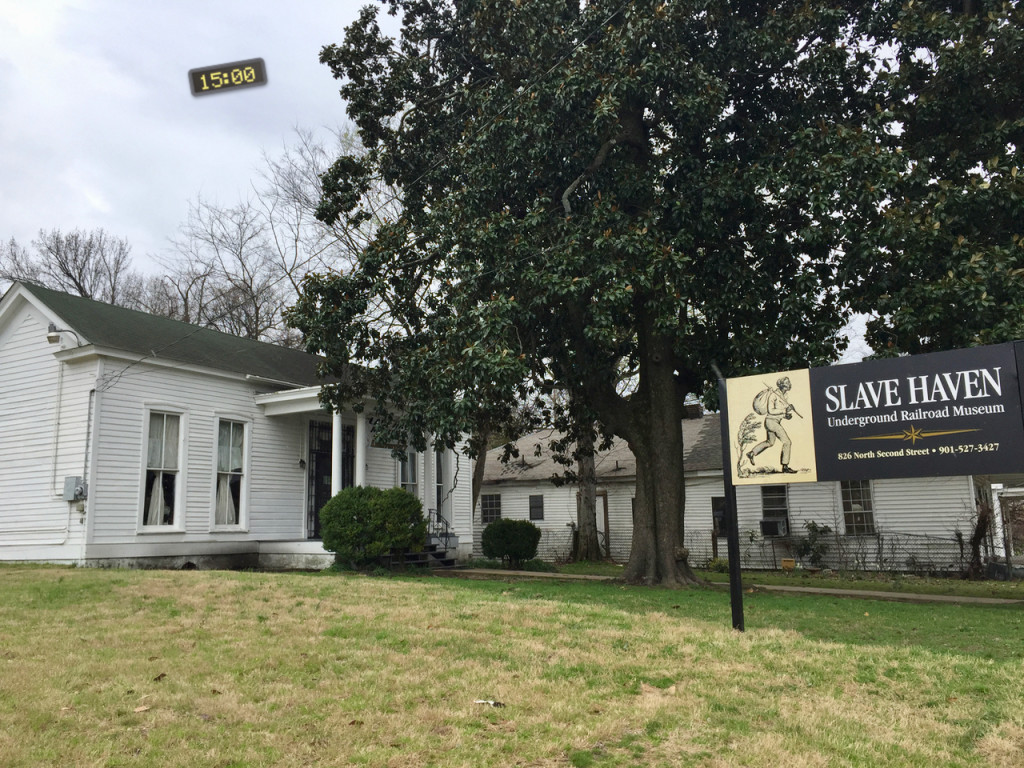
15:00
